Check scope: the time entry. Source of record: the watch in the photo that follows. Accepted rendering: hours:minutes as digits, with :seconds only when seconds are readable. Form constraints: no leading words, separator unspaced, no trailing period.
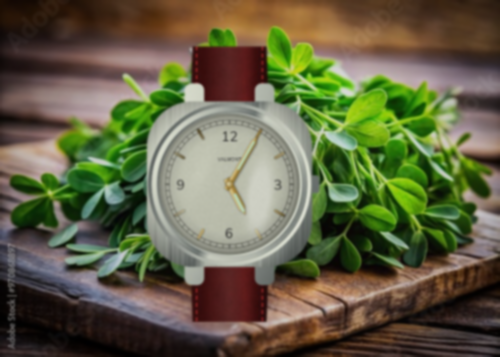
5:05
